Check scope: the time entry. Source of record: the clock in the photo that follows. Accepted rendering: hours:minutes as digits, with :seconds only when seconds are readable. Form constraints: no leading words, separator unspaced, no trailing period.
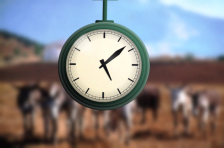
5:08
